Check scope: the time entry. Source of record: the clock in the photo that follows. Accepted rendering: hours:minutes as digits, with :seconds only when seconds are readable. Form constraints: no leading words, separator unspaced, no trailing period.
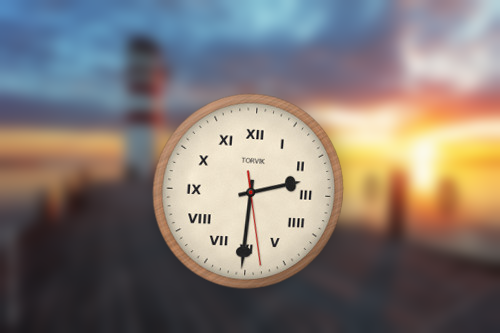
2:30:28
